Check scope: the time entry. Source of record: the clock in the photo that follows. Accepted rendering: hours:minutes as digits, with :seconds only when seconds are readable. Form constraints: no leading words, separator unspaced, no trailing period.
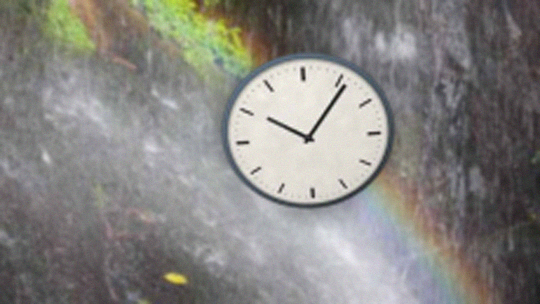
10:06
